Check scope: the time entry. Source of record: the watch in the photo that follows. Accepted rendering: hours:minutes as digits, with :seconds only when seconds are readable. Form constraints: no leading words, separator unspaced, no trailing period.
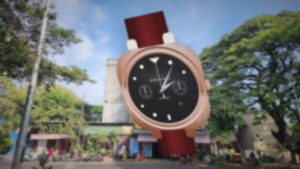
2:06
